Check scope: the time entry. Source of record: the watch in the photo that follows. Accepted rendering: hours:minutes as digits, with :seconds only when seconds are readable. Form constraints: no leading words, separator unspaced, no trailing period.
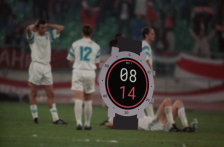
8:14
